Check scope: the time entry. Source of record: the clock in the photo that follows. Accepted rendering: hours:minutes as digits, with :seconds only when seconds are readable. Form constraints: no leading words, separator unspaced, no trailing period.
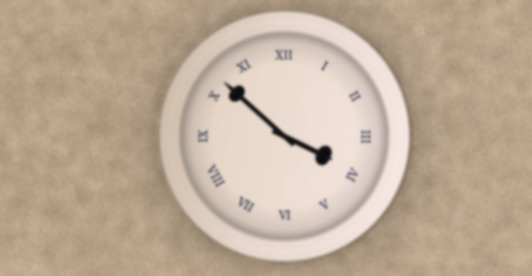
3:52
